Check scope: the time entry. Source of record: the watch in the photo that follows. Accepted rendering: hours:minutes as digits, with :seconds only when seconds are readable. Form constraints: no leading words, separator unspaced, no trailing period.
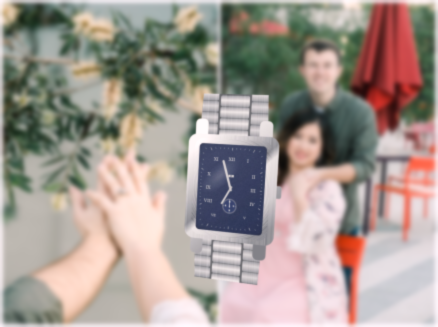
6:57
